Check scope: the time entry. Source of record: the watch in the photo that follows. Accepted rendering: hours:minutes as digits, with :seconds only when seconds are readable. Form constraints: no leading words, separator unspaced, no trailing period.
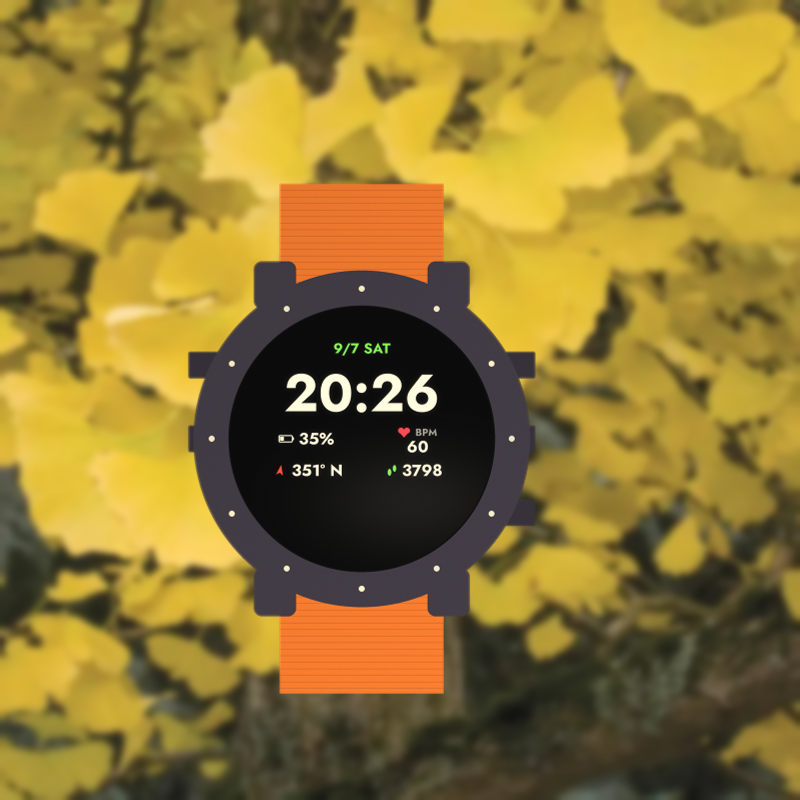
20:26
